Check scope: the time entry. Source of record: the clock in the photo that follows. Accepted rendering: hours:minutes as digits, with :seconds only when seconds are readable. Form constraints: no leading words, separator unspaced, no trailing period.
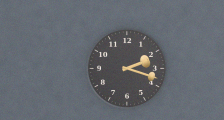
2:18
